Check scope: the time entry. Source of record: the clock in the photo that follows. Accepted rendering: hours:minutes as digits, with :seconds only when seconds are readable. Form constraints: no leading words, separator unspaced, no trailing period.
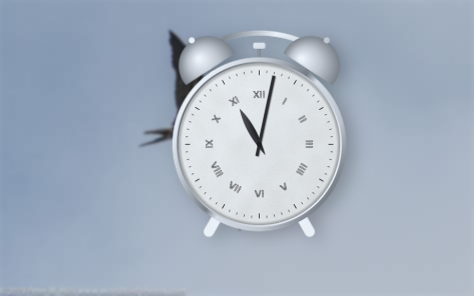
11:02
